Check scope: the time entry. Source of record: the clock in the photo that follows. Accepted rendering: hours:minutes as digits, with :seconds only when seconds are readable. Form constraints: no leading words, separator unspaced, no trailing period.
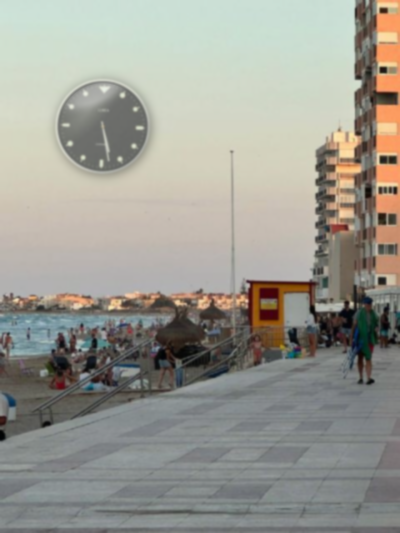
5:28
